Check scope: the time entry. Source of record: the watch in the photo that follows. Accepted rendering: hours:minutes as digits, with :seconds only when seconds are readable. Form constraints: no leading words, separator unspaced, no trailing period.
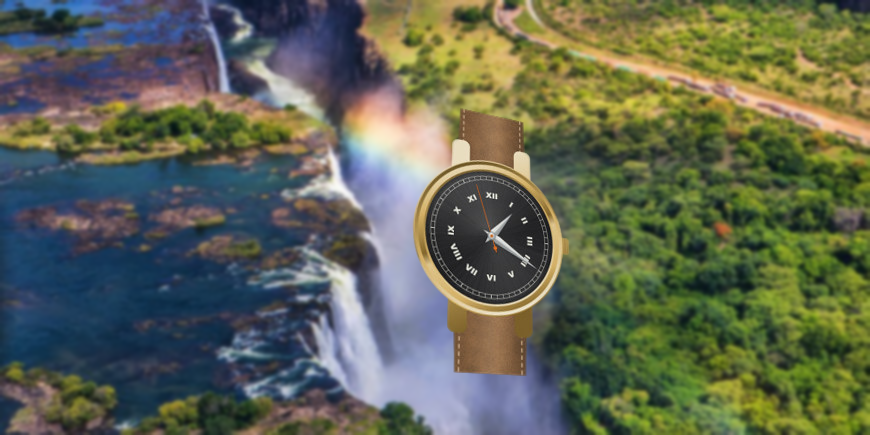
1:19:57
